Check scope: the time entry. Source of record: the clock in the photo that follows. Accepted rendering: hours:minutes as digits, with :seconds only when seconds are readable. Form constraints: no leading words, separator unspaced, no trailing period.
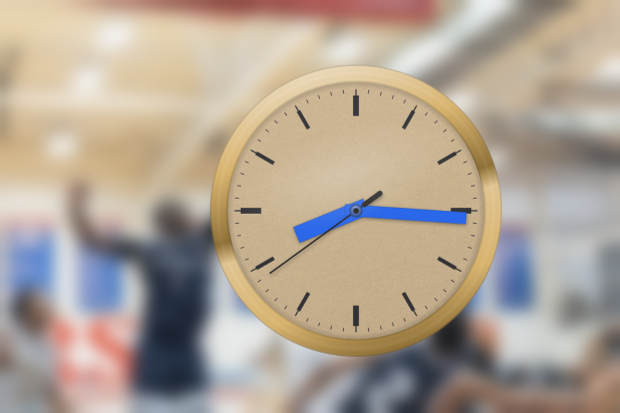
8:15:39
